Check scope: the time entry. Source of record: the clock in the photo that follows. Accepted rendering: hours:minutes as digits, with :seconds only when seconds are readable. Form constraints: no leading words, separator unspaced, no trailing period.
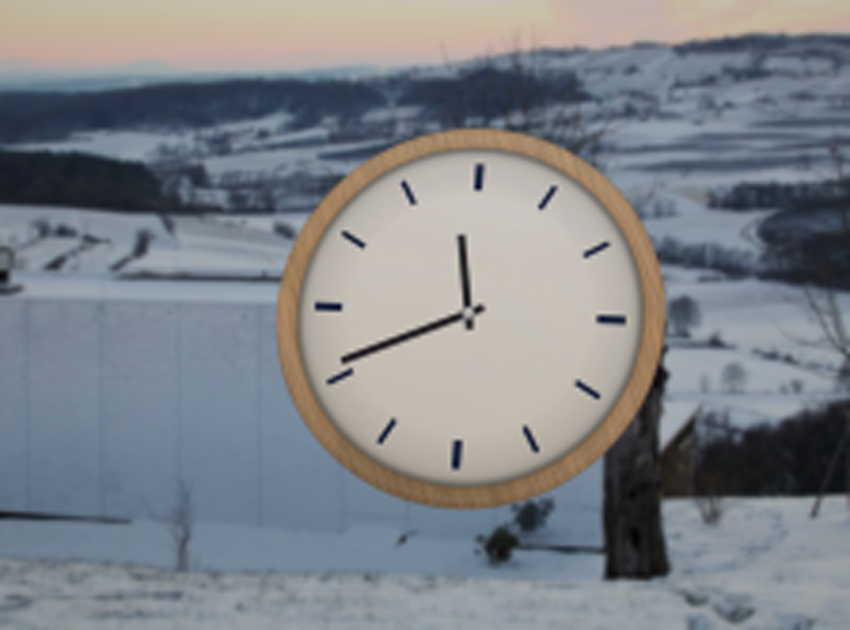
11:41
